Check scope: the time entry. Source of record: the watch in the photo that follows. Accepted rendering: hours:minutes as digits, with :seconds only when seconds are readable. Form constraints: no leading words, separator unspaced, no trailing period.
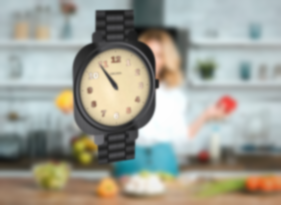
10:54
